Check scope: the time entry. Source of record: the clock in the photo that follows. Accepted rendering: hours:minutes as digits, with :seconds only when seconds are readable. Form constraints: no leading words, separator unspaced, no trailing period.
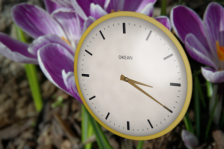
3:20
